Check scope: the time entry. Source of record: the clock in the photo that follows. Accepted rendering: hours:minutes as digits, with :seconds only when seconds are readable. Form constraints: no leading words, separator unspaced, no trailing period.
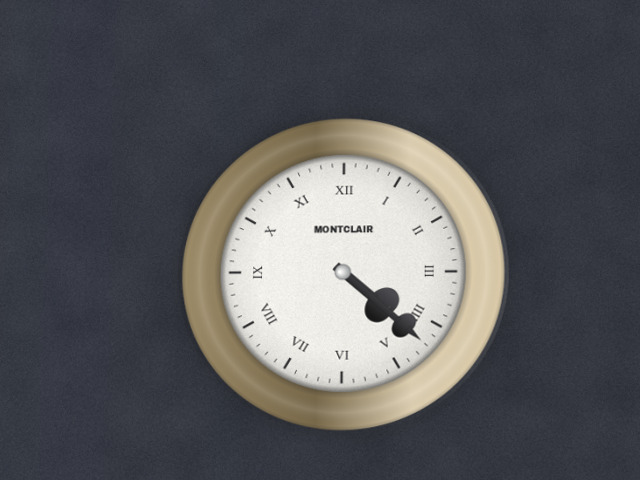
4:22
